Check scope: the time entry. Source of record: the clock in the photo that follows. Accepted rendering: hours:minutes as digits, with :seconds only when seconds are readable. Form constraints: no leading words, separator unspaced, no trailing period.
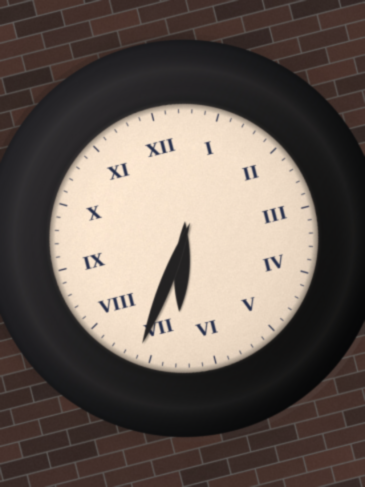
6:36
